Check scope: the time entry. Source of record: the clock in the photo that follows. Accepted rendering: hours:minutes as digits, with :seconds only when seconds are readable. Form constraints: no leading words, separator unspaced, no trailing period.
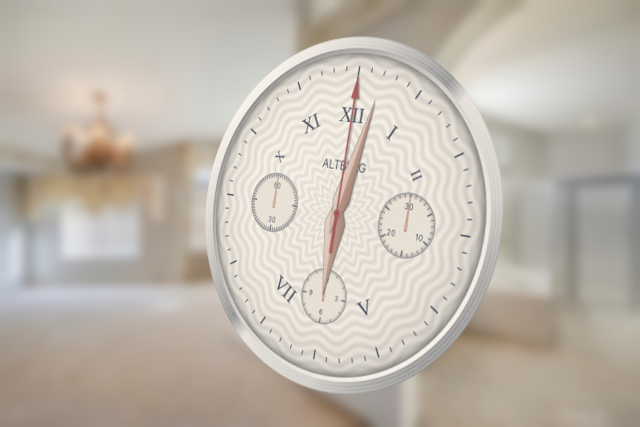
6:02
